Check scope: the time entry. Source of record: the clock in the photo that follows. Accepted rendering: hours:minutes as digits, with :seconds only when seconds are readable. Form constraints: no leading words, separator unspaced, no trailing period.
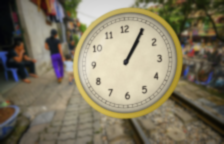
1:05
